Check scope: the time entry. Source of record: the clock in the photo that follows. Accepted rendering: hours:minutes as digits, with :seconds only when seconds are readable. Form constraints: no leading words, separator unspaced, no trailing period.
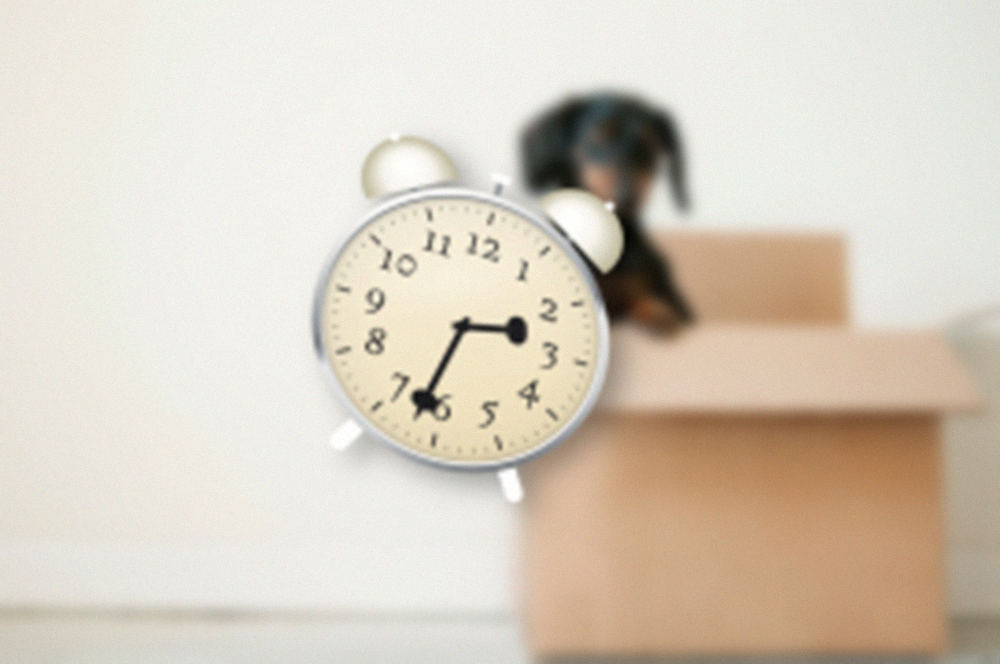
2:32
